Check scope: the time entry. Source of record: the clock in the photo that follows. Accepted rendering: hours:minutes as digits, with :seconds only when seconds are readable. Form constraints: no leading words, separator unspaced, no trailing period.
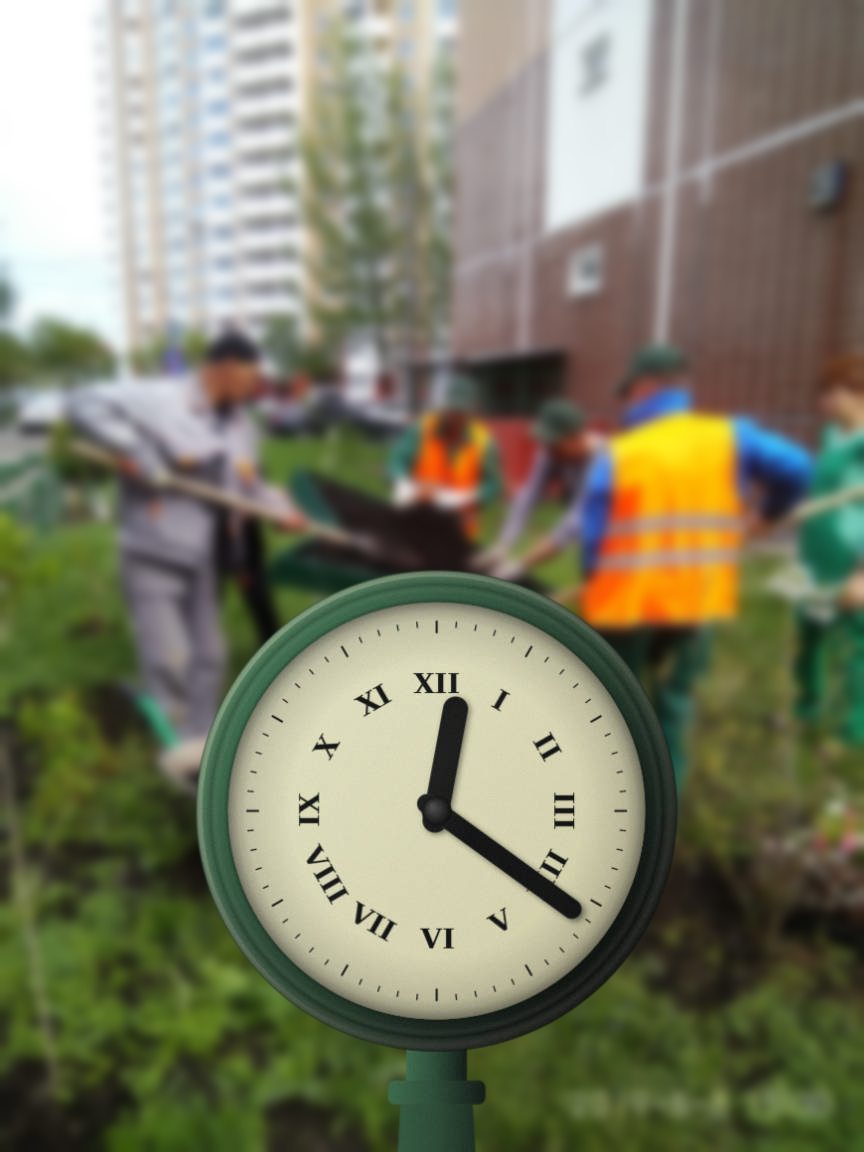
12:21
